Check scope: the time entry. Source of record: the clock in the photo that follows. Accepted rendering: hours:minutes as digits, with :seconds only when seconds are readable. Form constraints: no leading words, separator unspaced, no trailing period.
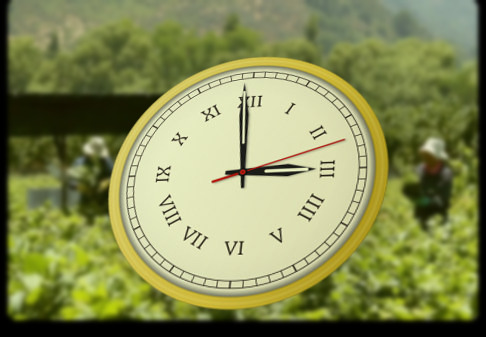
2:59:12
